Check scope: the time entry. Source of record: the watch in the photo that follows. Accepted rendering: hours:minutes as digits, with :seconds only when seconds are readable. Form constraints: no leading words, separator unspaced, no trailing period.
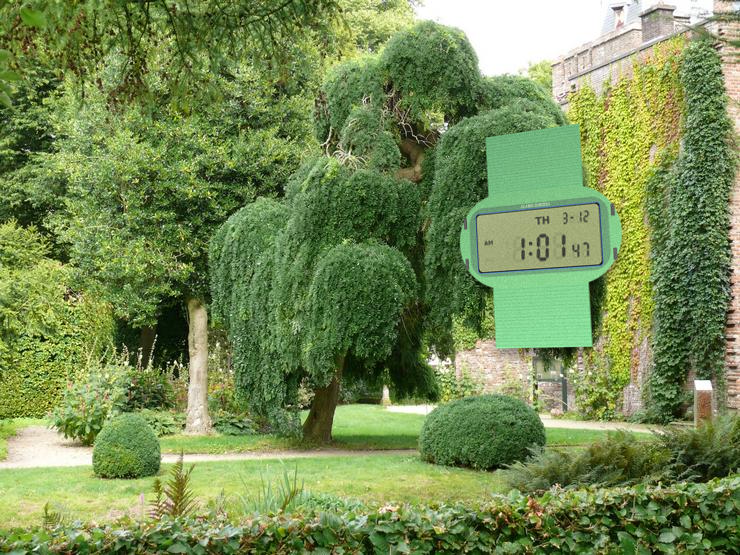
1:01:47
